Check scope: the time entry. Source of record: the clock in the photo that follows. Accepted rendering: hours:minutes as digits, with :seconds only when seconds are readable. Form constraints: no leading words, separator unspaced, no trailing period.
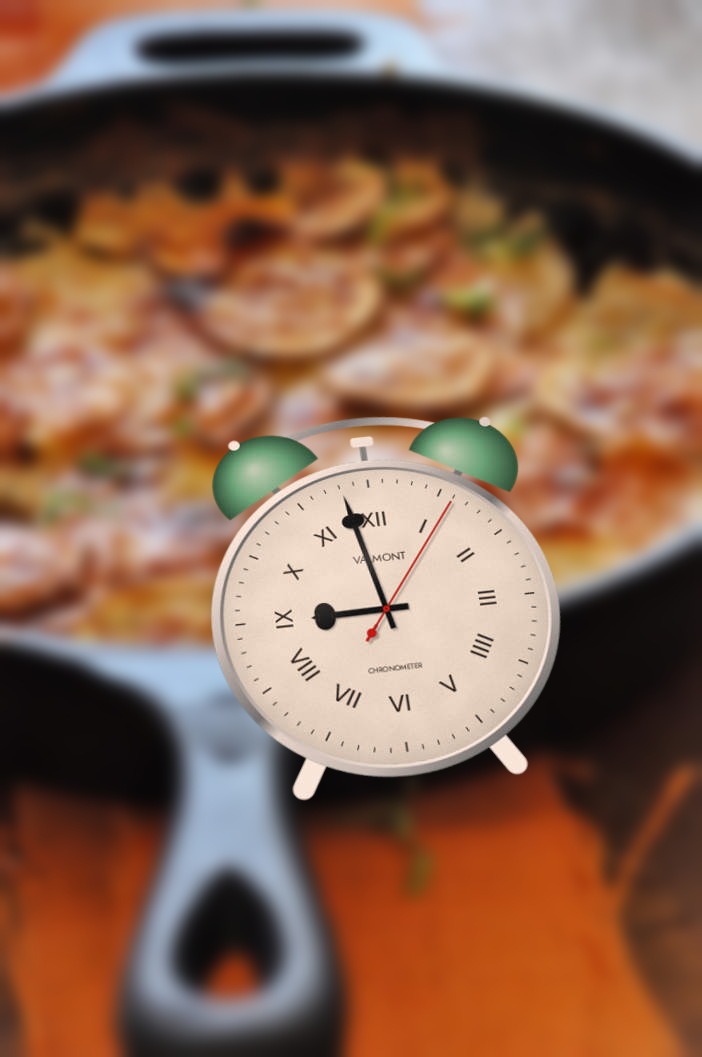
8:58:06
